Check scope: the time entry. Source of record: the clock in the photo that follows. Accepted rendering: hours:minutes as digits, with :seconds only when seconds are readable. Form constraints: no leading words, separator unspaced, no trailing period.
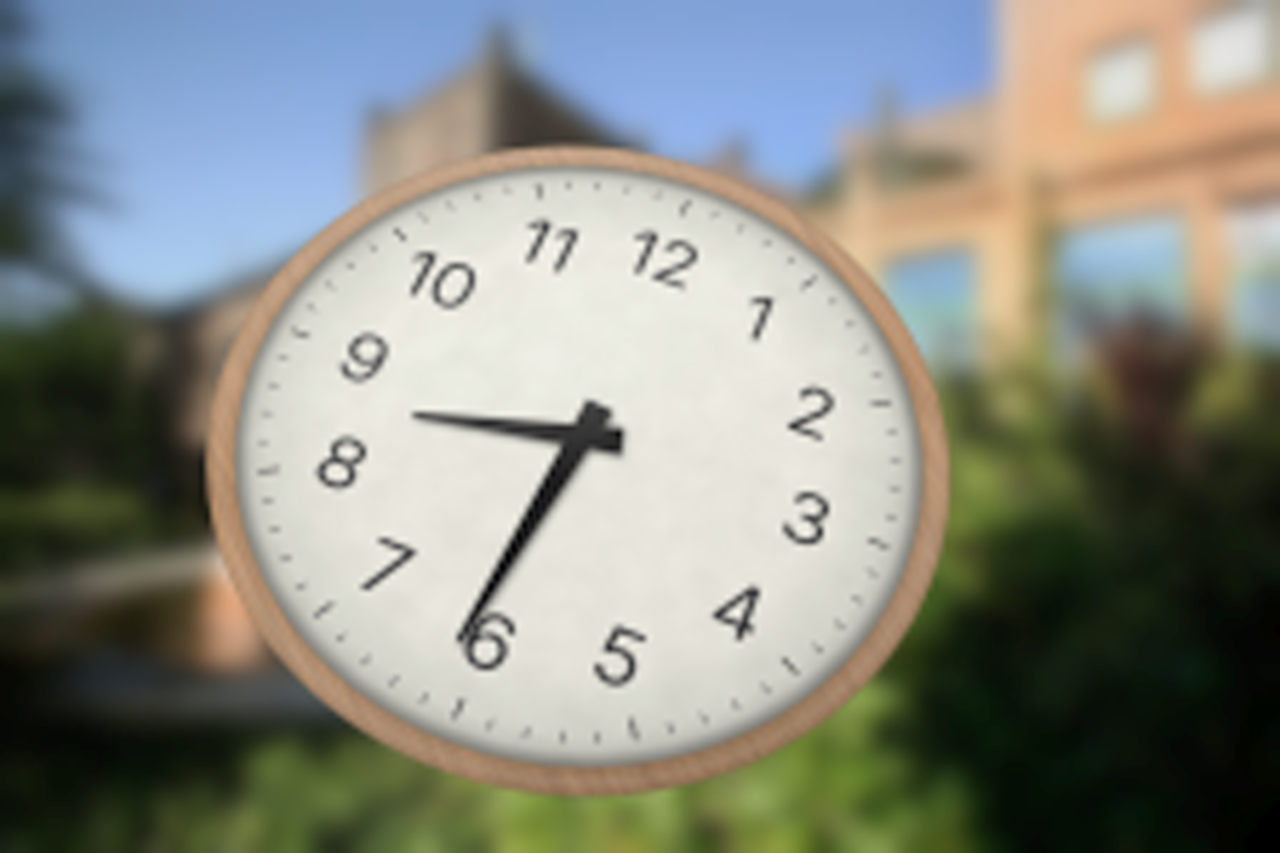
8:31
